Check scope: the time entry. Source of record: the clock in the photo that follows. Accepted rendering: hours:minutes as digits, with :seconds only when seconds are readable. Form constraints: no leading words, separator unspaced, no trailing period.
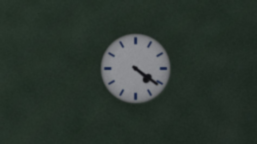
4:21
